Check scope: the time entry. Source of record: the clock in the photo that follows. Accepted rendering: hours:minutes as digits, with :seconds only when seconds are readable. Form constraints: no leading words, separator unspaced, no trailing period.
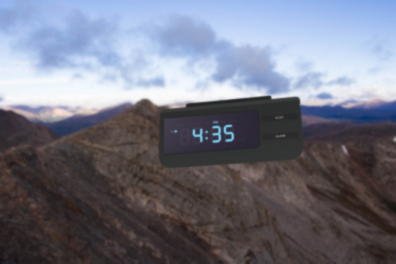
4:35
